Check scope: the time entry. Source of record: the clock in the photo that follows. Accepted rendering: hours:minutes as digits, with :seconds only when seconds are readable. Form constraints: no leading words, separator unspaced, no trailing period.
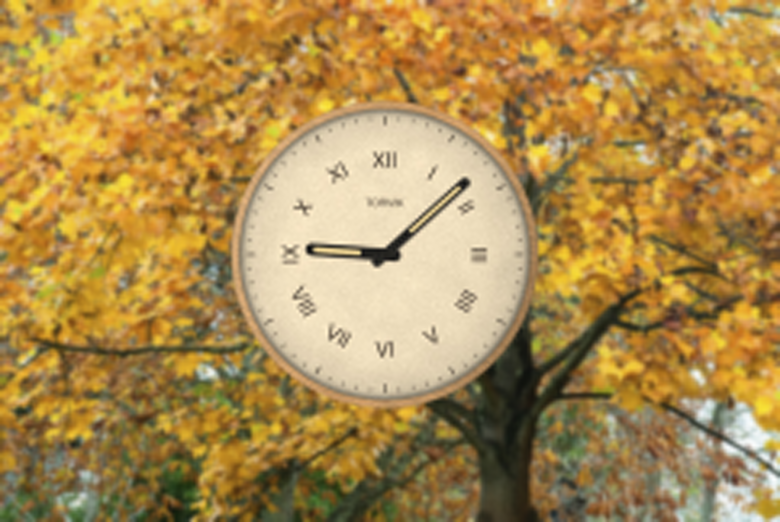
9:08
